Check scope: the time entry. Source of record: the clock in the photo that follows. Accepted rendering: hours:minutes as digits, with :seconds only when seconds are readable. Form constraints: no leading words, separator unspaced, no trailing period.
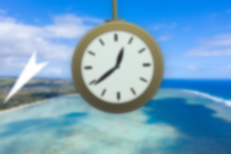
12:39
